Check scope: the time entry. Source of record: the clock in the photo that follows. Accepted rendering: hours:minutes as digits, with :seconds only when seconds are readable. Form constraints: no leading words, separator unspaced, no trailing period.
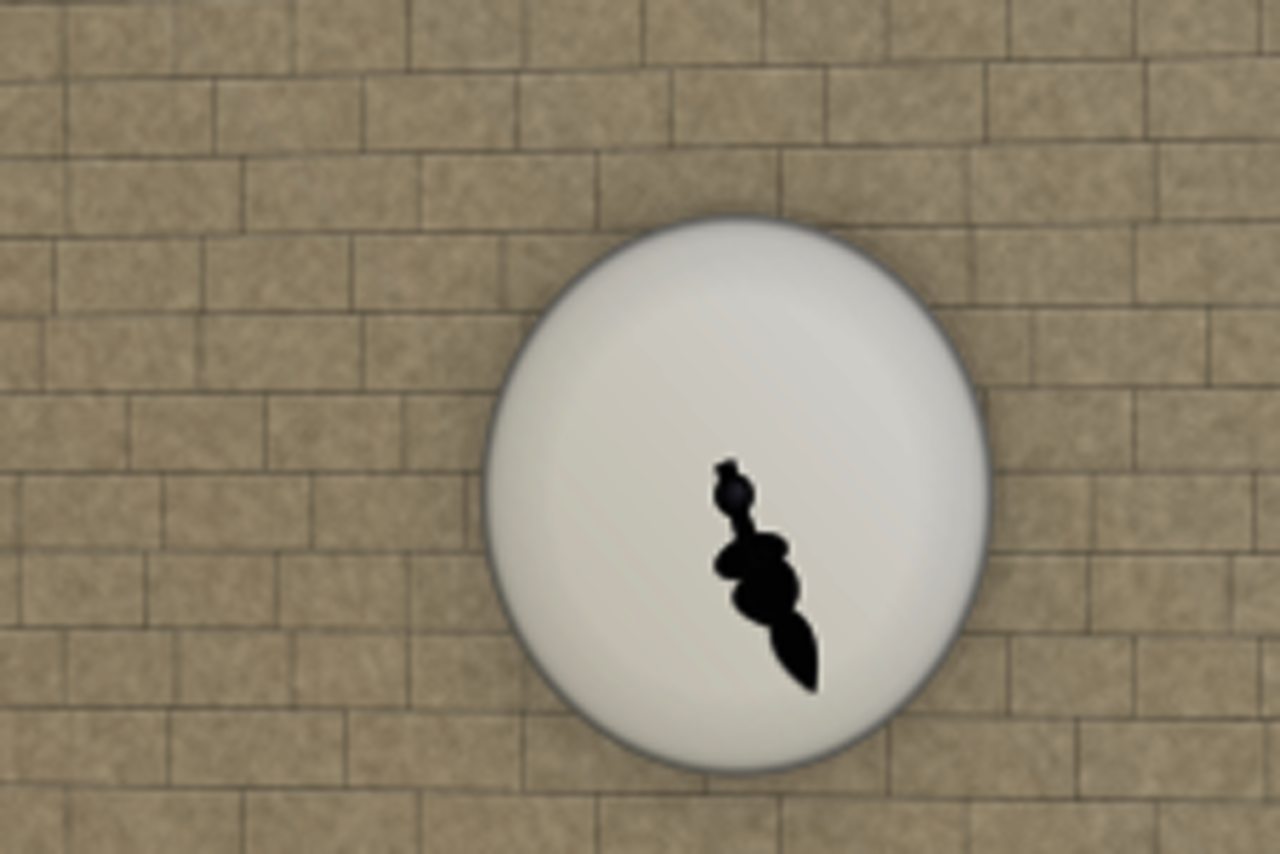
5:26
